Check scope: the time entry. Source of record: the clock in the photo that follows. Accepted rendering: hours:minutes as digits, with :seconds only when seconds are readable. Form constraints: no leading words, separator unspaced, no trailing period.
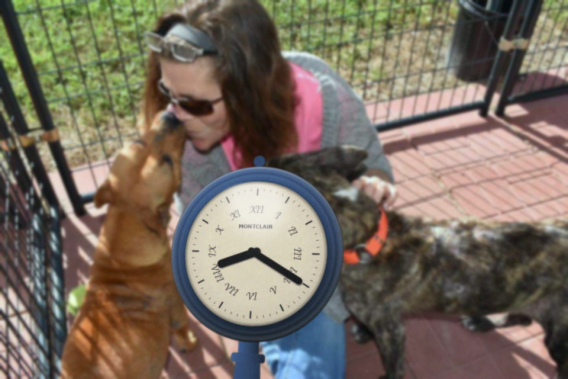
8:20
